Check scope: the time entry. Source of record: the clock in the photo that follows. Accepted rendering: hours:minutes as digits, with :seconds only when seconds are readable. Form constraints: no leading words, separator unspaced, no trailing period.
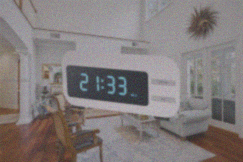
21:33
